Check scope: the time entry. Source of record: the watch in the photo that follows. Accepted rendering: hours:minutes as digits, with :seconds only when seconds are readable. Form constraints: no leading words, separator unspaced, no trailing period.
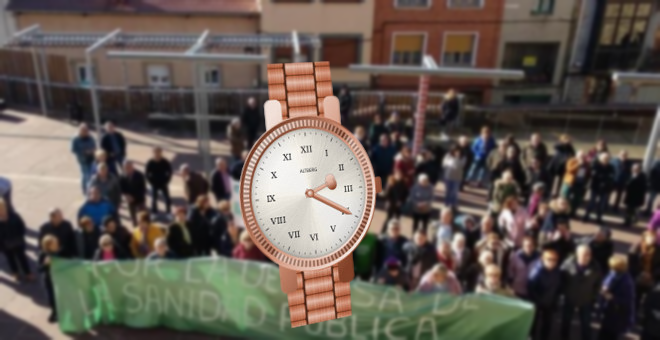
2:20
